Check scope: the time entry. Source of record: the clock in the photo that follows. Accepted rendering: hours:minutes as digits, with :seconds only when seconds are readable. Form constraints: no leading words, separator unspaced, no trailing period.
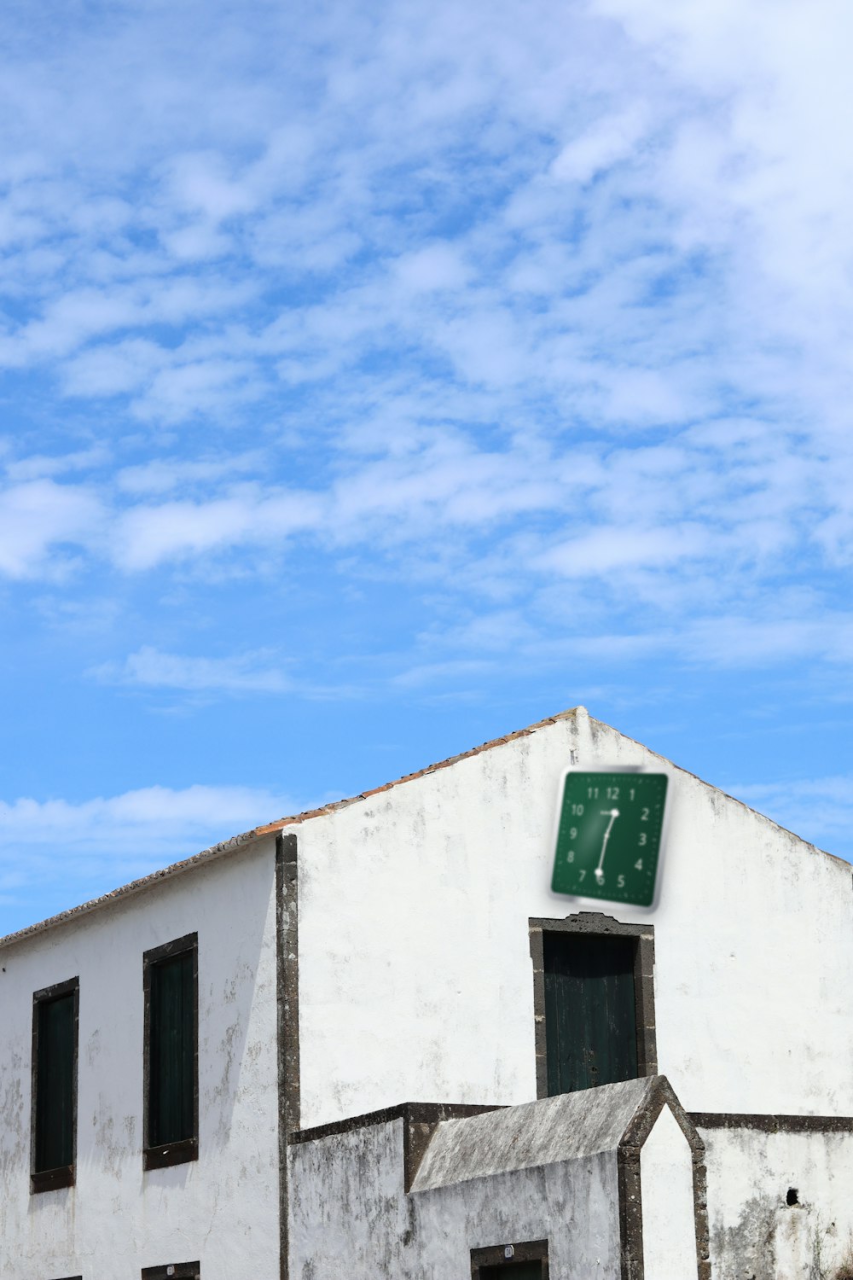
12:31
